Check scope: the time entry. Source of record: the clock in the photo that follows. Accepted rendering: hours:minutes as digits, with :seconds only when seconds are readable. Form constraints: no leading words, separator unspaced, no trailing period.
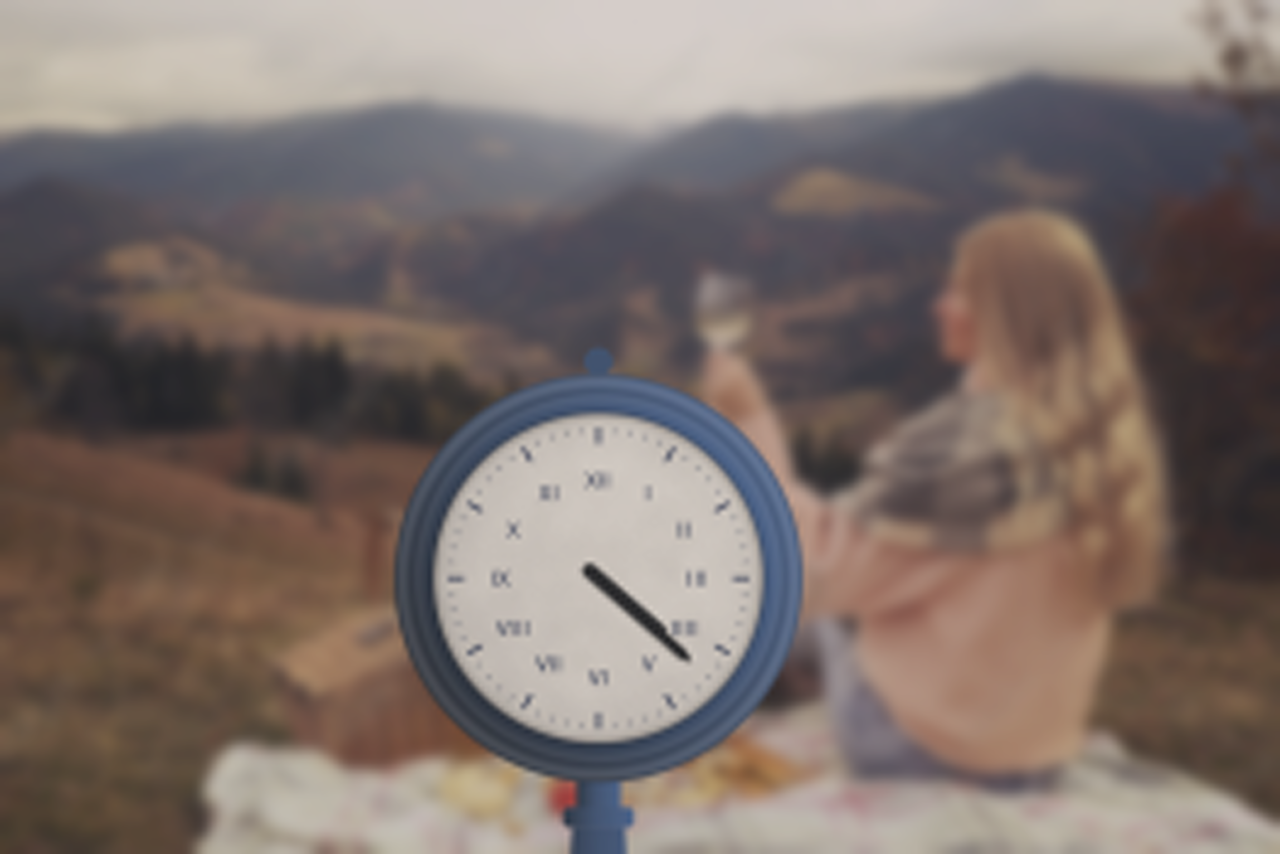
4:22
